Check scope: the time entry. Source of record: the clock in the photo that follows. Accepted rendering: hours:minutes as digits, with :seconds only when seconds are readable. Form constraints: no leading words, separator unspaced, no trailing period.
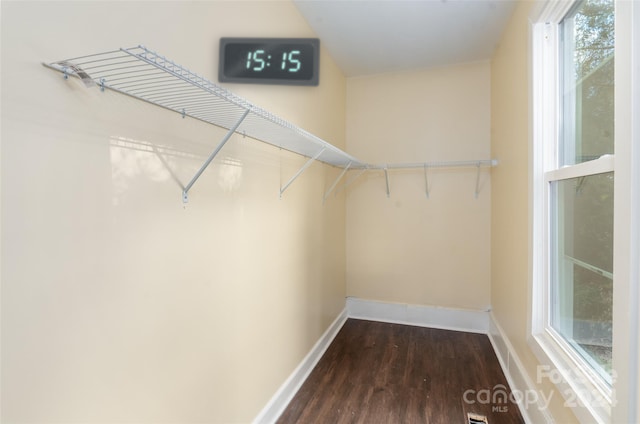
15:15
